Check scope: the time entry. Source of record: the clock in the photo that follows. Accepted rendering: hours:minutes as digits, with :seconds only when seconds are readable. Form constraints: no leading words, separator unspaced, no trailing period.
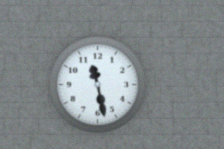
11:28
